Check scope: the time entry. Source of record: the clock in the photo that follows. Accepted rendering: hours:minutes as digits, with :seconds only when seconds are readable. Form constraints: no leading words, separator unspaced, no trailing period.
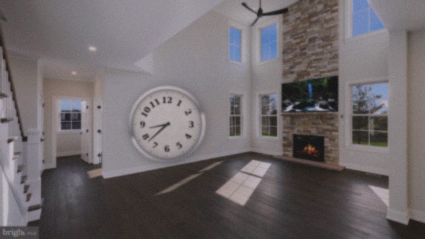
8:38
